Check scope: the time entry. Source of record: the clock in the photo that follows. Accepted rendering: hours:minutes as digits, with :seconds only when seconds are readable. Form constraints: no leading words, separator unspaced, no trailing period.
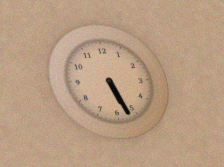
5:27
